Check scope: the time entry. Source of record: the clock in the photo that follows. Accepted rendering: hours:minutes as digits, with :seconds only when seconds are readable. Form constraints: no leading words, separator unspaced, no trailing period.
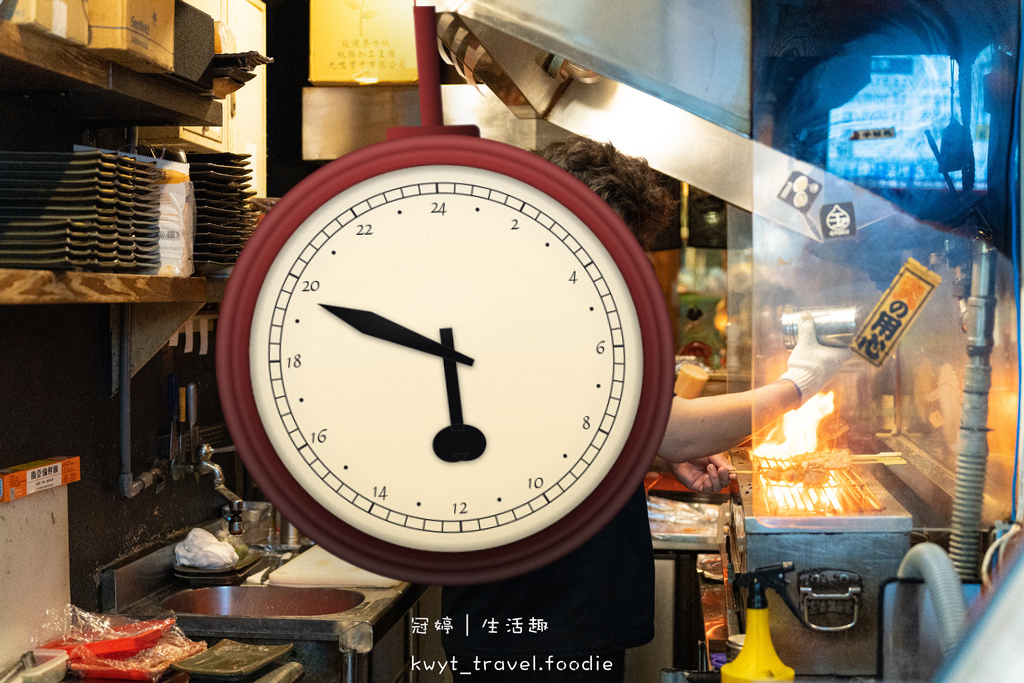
11:49
